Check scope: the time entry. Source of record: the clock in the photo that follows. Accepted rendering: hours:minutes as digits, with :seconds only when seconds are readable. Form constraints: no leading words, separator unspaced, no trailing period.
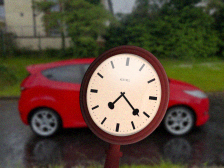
7:22
